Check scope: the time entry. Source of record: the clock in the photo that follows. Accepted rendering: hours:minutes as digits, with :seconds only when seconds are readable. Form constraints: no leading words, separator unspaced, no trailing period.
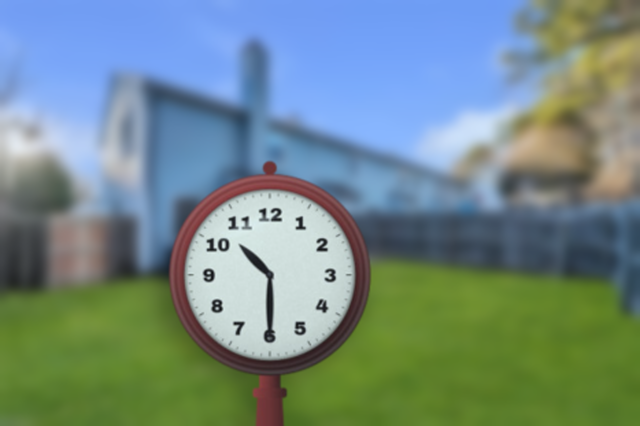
10:30
